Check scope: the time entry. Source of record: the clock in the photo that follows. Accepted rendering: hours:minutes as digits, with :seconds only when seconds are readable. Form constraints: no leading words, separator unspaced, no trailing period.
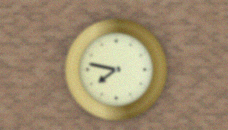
7:47
